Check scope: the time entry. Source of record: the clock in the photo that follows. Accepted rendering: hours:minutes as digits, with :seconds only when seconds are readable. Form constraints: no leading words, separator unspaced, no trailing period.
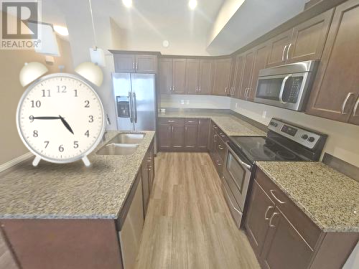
4:45
